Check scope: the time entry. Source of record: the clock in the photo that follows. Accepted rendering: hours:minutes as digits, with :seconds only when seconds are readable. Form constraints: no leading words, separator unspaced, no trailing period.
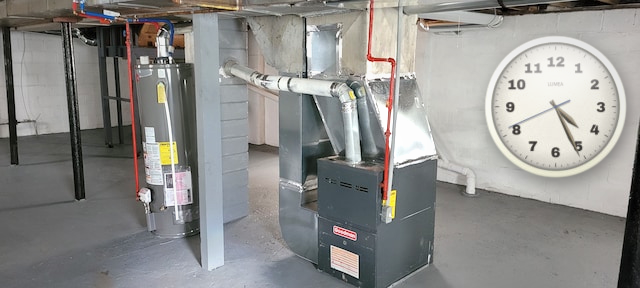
4:25:41
